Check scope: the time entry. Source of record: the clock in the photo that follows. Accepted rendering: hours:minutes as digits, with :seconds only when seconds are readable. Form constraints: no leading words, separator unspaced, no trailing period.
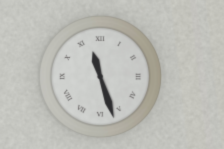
11:27
